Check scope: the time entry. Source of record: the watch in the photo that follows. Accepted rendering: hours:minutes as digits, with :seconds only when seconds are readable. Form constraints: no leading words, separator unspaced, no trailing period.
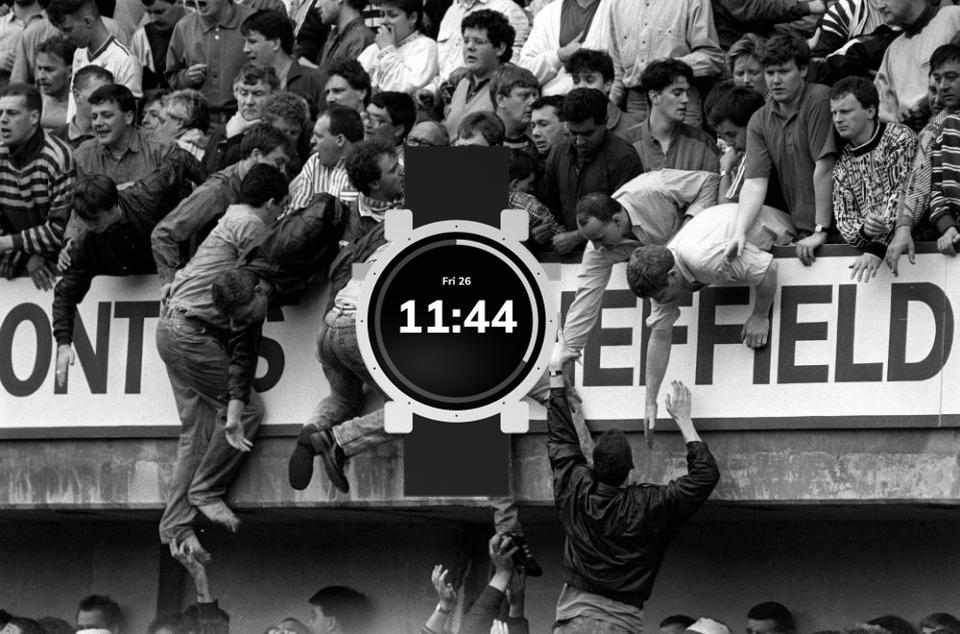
11:44
